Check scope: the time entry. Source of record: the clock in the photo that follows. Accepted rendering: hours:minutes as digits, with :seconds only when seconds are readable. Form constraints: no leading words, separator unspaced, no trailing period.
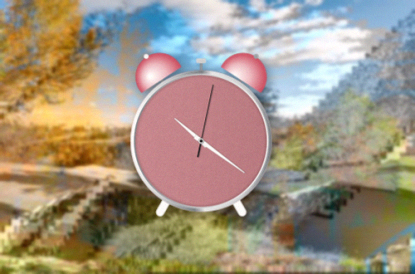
10:21:02
